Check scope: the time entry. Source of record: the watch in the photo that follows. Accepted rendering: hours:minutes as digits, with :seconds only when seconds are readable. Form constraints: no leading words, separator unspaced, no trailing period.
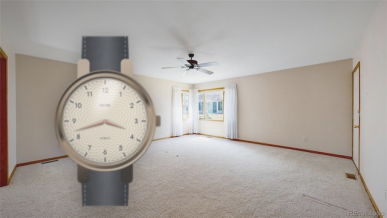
3:42
